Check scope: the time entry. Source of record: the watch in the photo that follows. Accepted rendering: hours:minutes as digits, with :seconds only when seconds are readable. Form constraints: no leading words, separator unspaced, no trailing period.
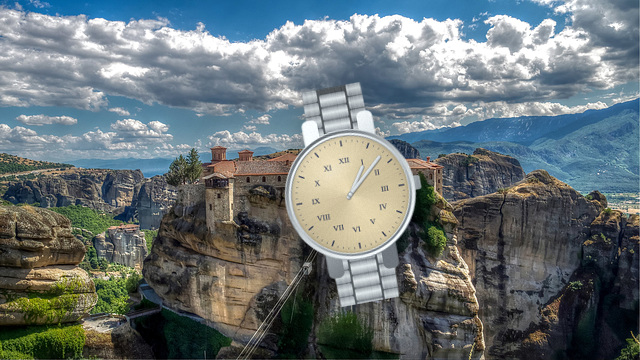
1:08
